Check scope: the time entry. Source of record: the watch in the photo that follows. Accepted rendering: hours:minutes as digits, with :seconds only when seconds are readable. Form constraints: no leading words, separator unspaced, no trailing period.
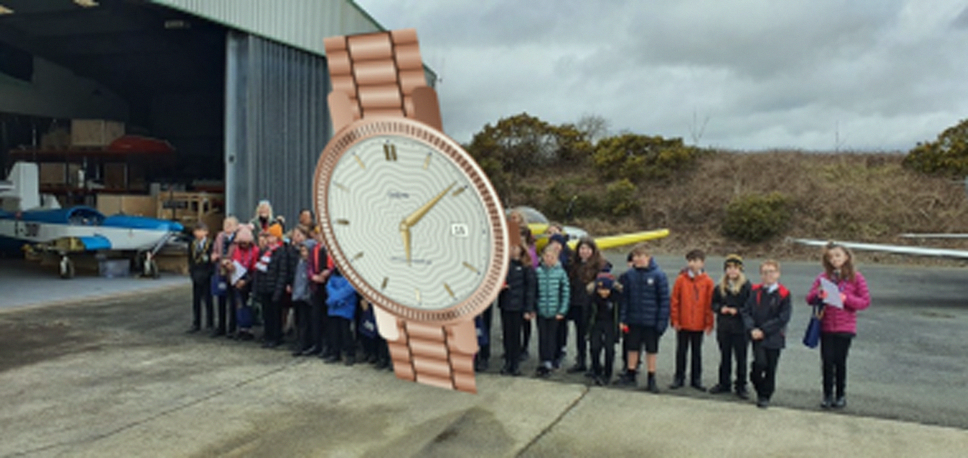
6:09
